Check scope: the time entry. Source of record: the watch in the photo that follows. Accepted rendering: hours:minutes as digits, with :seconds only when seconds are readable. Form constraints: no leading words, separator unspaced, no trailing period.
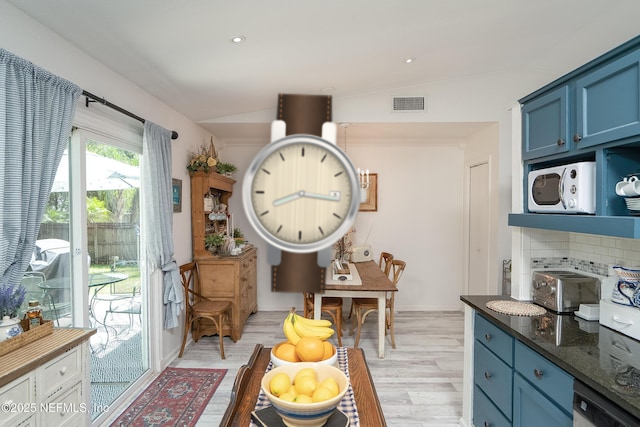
8:16
